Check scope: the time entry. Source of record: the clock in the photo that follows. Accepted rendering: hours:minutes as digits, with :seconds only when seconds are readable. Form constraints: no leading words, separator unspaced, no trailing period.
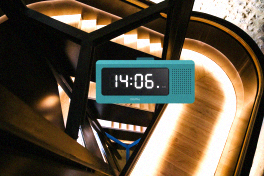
14:06
